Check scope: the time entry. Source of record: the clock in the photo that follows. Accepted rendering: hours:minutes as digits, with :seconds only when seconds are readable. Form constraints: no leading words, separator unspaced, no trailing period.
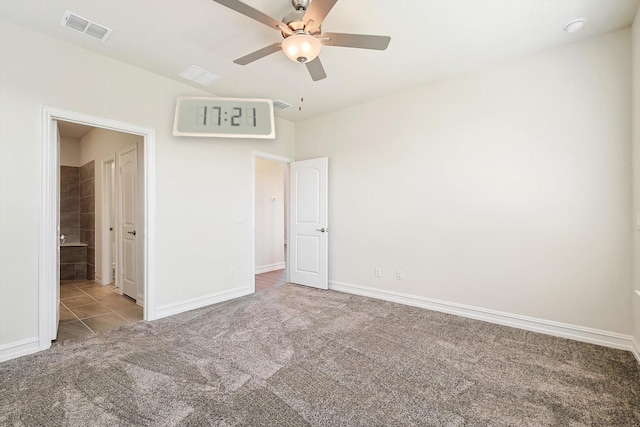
17:21
